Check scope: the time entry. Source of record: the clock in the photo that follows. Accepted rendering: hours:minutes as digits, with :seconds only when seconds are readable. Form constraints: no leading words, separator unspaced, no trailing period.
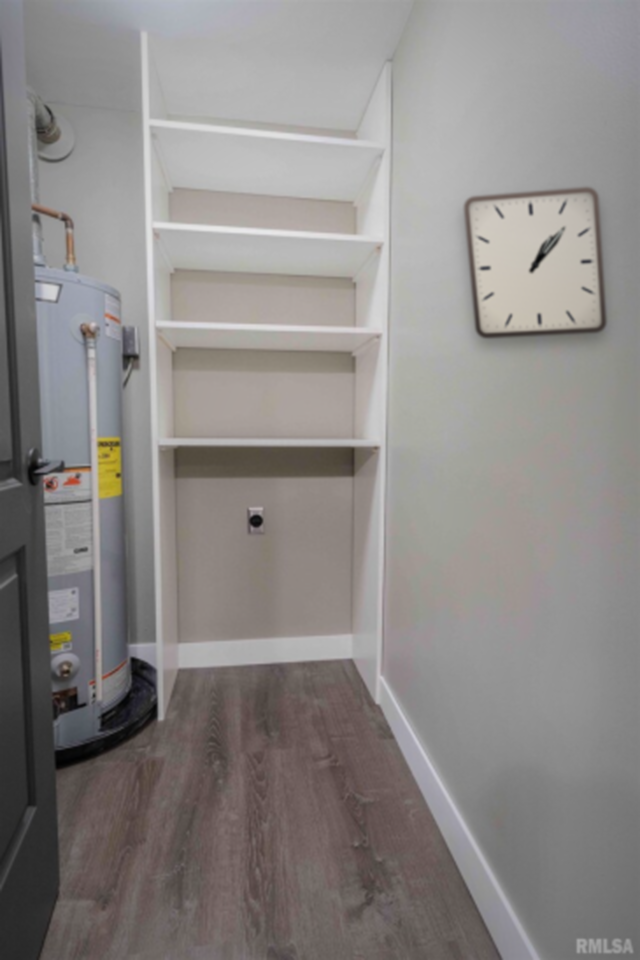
1:07
